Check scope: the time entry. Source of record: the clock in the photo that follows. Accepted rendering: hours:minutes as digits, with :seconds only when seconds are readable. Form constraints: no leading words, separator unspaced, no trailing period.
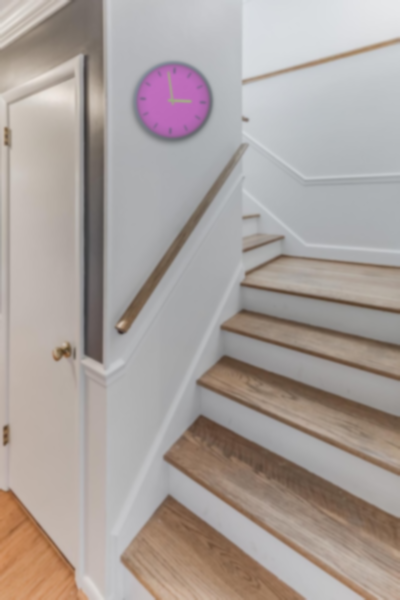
2:58
